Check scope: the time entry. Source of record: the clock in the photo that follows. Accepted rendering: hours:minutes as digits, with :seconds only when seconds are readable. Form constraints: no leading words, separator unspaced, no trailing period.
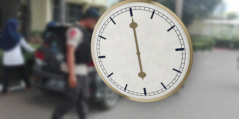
6:00
